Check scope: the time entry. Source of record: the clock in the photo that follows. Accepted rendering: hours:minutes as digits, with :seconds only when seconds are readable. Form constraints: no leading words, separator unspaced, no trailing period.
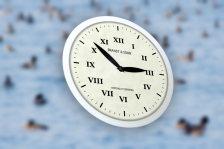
2:52
